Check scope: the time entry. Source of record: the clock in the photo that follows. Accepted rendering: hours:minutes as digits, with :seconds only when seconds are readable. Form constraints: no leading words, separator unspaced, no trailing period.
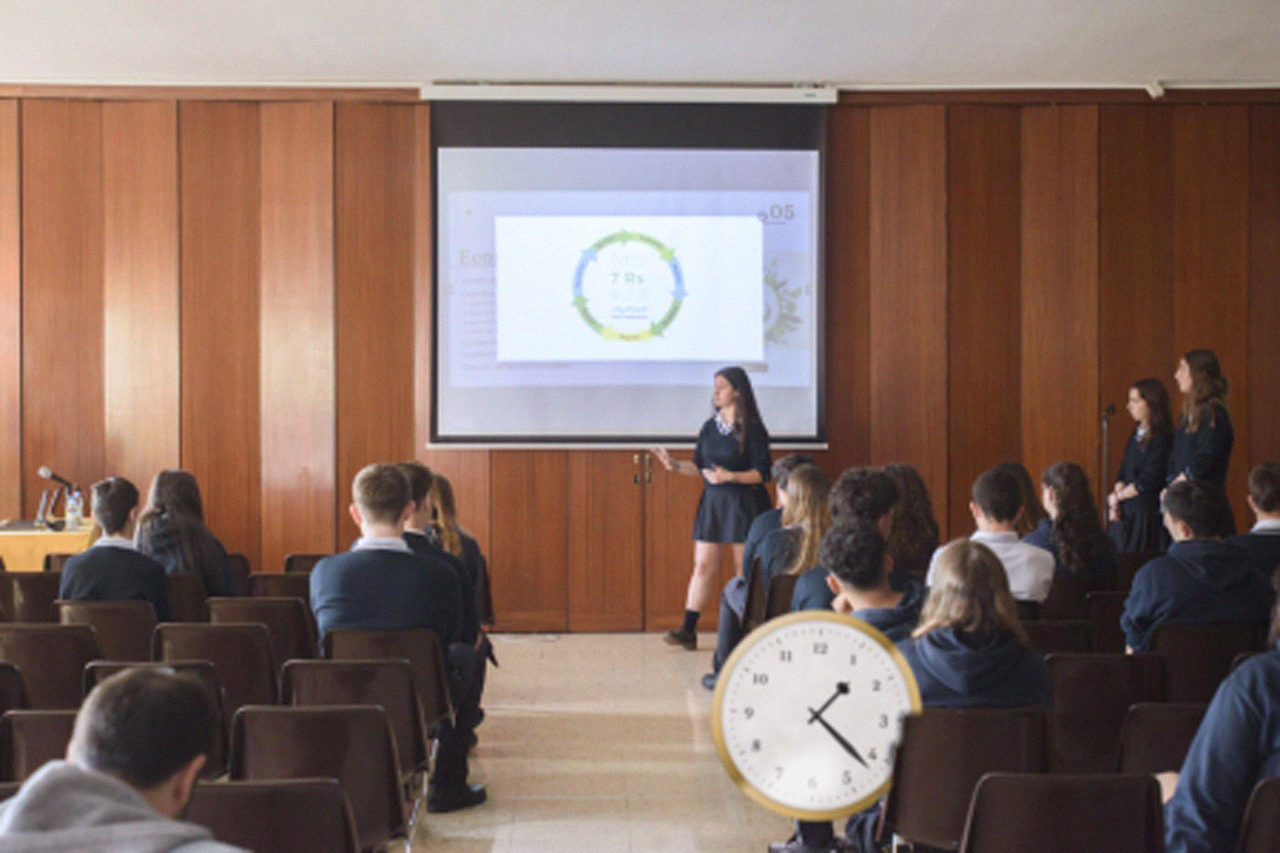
1:22
